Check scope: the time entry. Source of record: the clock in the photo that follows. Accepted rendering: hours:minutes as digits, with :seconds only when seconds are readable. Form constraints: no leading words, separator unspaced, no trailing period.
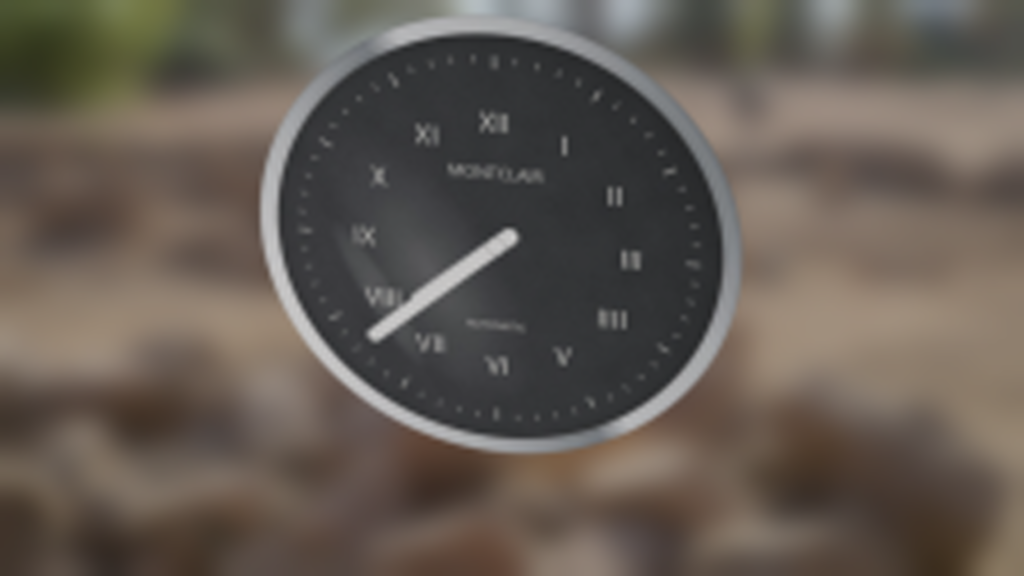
7:38
